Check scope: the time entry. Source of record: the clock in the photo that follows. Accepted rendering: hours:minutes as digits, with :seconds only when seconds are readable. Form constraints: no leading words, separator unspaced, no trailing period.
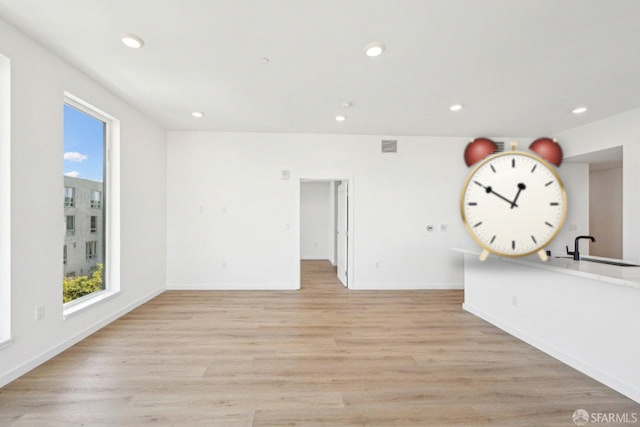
12:50
